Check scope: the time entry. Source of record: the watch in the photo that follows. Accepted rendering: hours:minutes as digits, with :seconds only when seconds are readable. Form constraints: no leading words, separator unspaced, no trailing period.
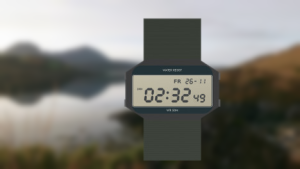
2:32:49
